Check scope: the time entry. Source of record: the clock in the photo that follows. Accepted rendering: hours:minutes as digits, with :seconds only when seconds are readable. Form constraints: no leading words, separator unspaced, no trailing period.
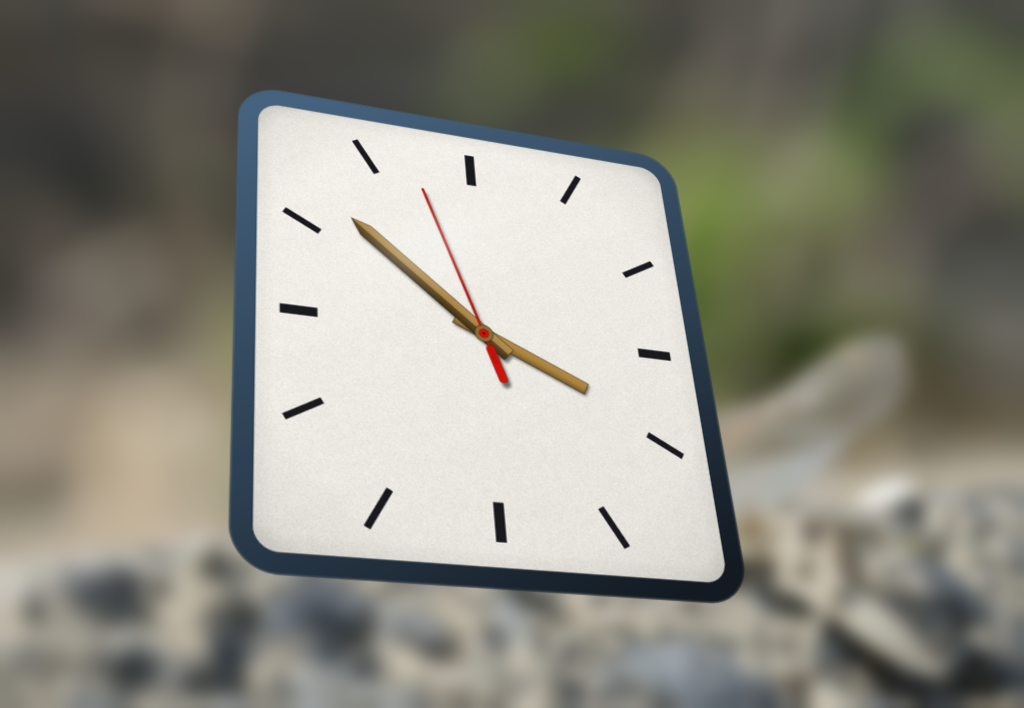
3:51:57
